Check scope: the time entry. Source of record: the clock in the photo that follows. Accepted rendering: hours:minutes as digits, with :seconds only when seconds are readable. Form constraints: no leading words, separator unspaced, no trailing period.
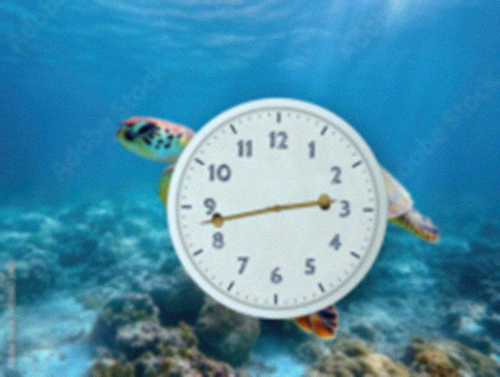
2:43
